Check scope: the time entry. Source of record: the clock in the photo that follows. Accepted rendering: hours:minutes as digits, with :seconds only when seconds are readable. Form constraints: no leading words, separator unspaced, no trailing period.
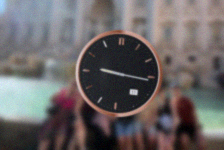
9:16
